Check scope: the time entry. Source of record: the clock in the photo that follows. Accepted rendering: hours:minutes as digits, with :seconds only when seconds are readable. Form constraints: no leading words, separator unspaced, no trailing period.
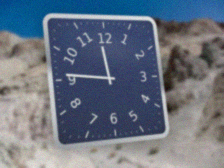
11:46
